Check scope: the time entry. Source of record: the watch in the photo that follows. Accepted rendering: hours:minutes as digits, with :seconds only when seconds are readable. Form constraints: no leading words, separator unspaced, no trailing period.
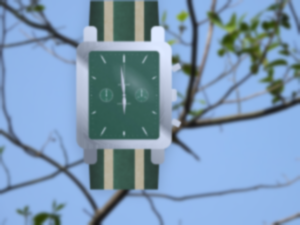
5:59
